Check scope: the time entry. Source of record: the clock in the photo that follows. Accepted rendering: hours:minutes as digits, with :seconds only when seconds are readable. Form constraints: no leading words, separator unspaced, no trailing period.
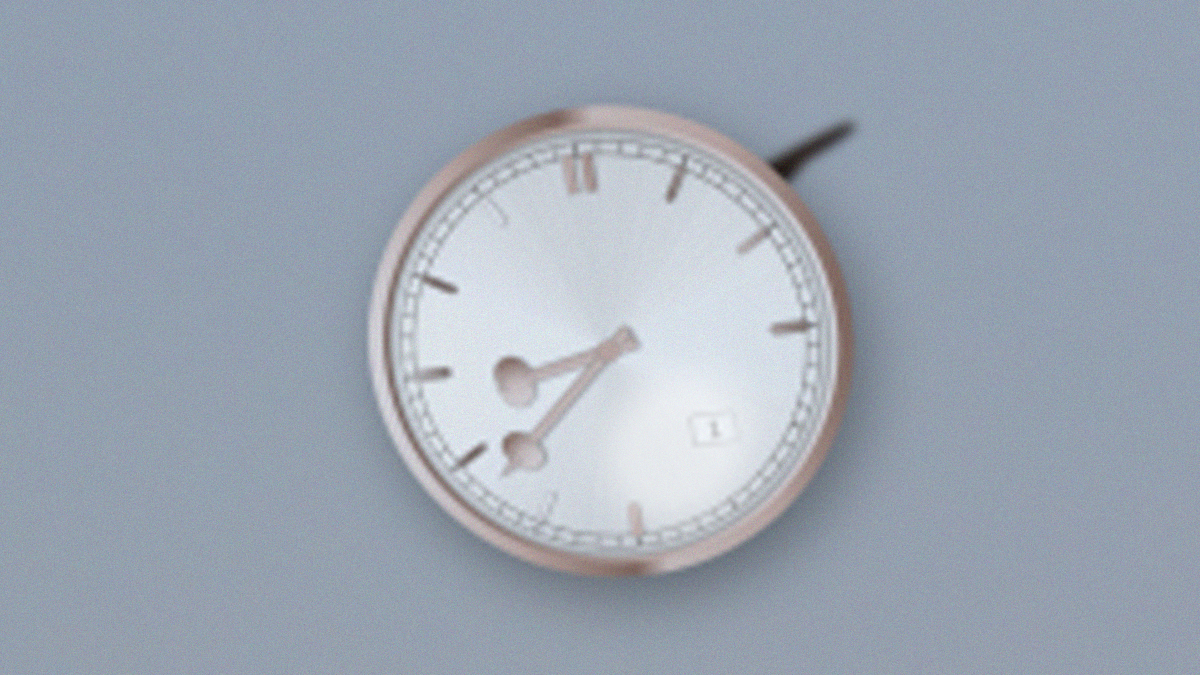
8:38
